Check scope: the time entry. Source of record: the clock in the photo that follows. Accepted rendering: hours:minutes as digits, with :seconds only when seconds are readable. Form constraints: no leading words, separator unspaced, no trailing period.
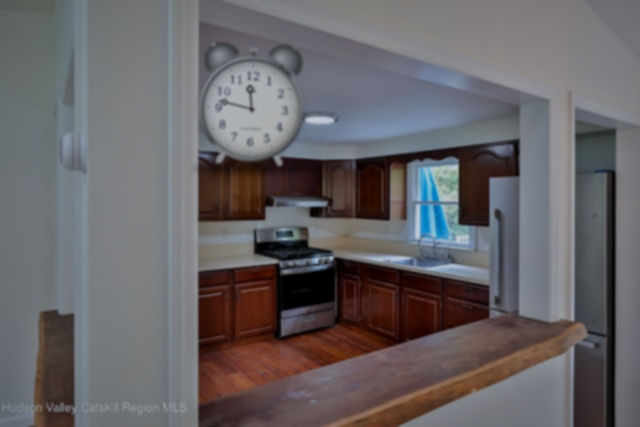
11:47
